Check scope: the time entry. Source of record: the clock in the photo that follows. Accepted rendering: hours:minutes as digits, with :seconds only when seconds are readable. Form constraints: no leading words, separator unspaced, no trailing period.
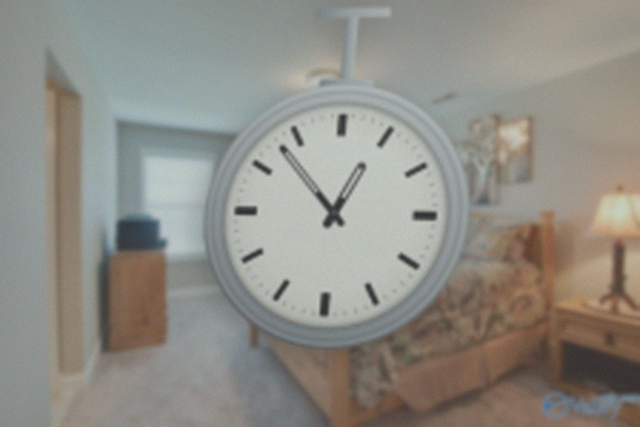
12:53
